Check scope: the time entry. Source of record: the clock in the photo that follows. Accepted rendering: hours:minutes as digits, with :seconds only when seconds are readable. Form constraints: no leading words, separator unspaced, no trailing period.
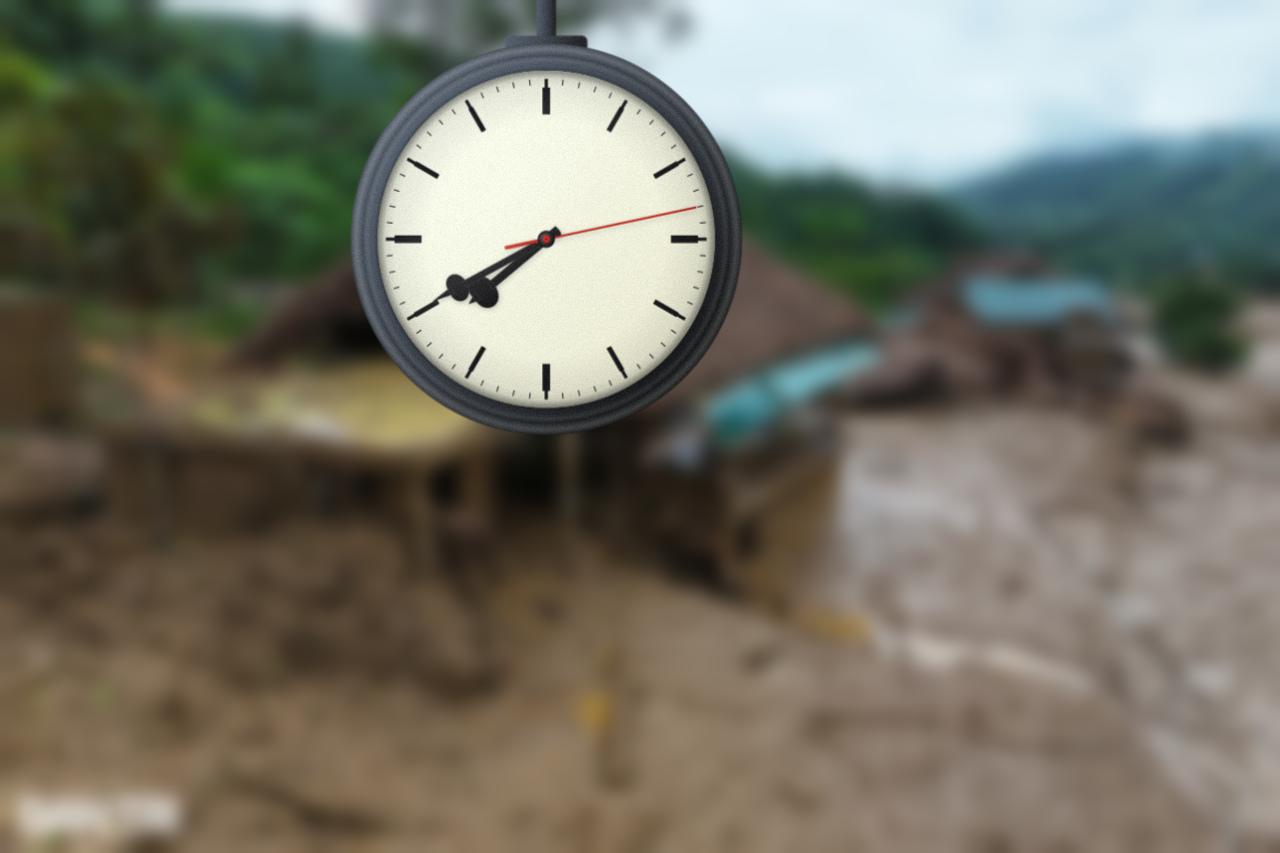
7:40:13
